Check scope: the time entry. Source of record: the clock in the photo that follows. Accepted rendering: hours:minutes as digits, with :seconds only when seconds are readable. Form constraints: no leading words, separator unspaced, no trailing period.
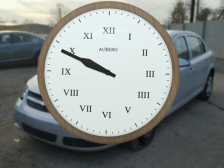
9:49
